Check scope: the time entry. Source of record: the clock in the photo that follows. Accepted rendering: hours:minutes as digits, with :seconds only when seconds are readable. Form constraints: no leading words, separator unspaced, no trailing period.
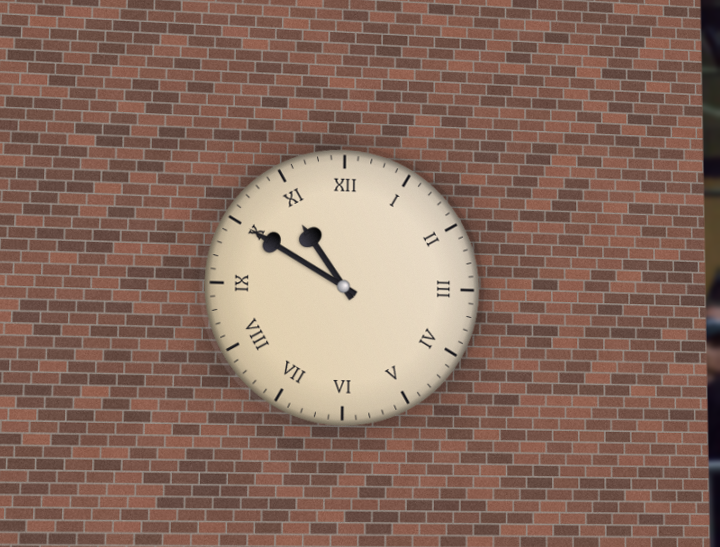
10:50
